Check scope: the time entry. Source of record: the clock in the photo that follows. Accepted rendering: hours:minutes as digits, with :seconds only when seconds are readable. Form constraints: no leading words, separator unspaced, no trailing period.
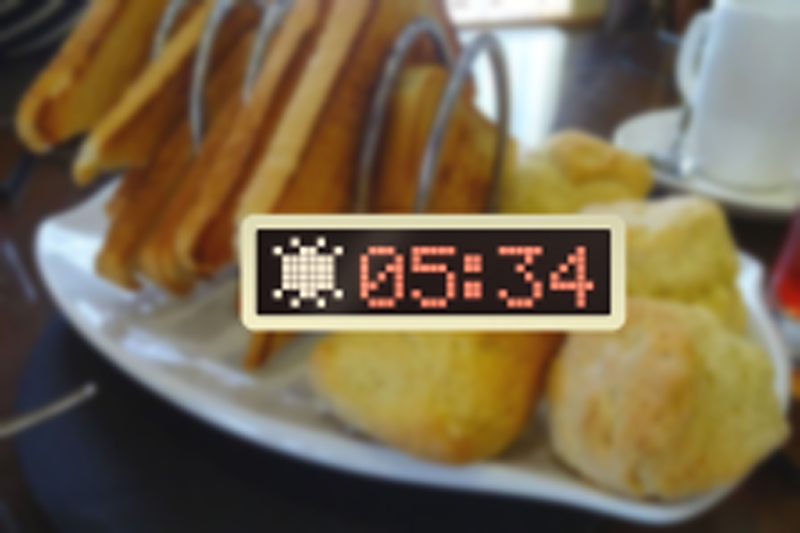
5:34
